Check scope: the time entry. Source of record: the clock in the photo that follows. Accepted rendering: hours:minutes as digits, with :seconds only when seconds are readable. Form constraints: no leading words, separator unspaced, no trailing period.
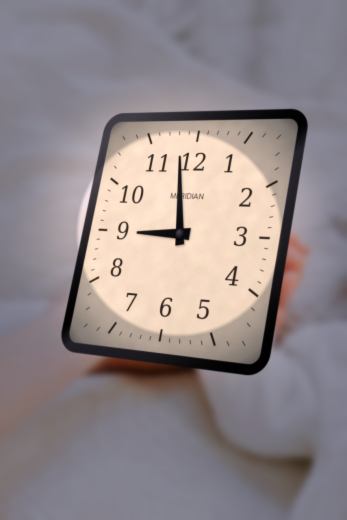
8:58
